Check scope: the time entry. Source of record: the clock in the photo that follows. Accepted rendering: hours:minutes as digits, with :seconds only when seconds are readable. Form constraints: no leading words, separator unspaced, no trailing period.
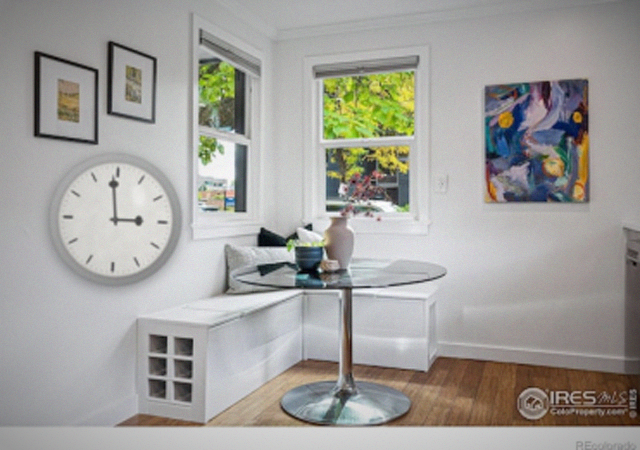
2:59
